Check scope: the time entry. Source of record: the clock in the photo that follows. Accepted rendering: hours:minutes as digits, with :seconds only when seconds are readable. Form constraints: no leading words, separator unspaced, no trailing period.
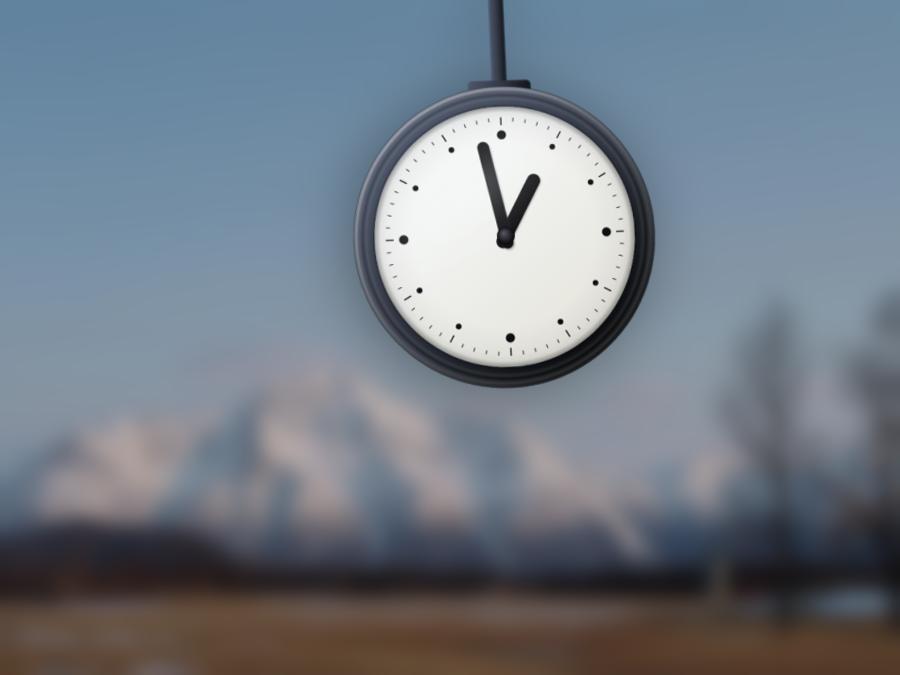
12:58
